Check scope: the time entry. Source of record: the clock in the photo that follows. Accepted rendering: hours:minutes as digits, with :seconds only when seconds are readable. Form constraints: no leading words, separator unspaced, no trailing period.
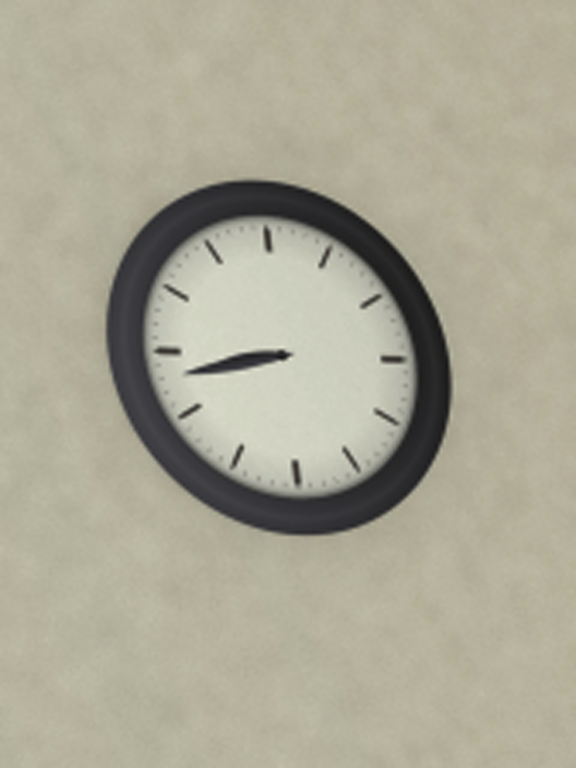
8:43
